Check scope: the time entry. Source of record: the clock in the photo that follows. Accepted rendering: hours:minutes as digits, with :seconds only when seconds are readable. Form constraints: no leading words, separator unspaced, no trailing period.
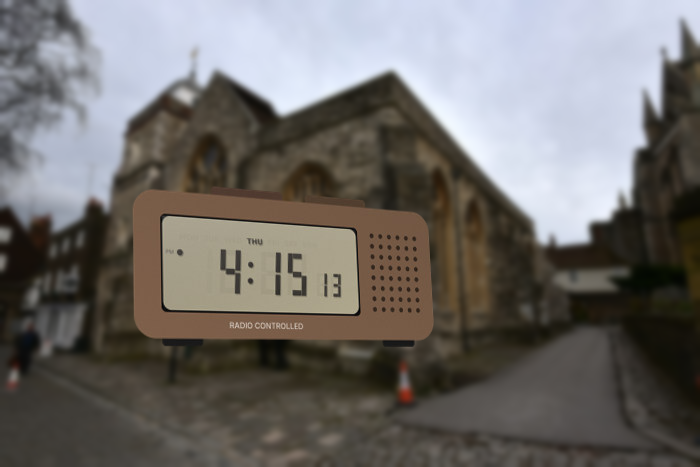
4:15:13
